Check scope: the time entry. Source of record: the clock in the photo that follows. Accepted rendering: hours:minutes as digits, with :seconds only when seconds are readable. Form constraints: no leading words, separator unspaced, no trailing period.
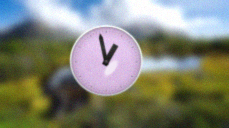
12:58
